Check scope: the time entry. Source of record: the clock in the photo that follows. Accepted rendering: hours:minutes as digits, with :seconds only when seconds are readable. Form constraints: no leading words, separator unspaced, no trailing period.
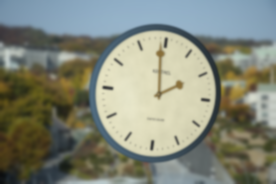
1:59
